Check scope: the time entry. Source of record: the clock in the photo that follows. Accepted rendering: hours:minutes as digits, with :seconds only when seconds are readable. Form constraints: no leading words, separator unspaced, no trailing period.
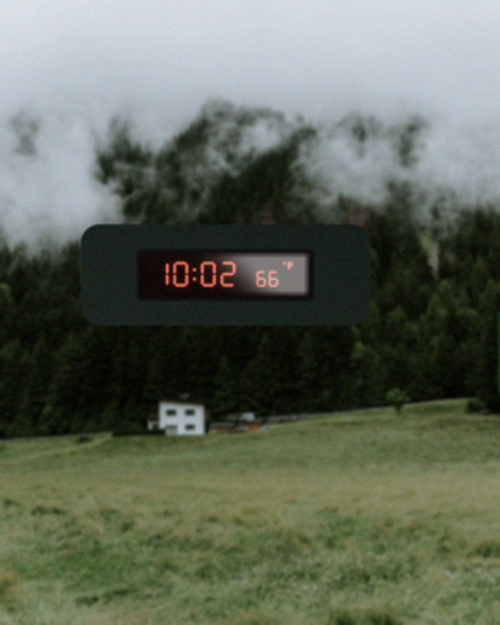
10:02
